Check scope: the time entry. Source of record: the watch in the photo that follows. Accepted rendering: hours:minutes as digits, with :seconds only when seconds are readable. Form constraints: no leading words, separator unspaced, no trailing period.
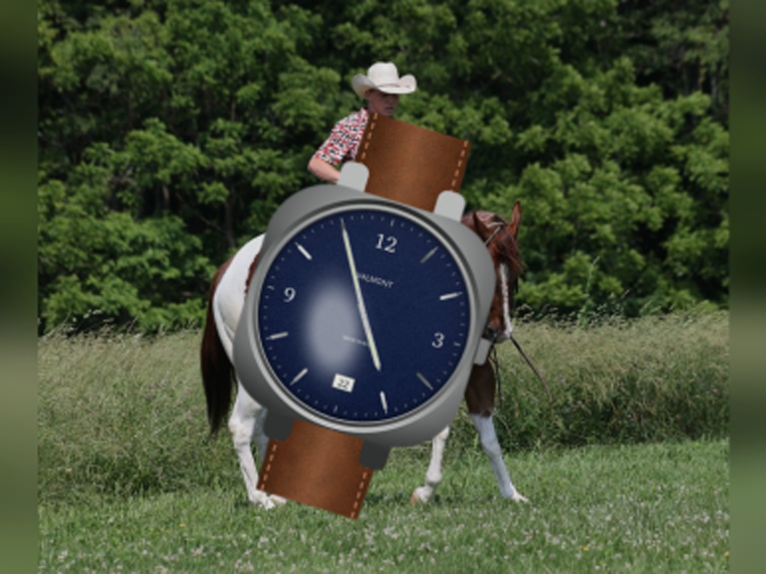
4:55
